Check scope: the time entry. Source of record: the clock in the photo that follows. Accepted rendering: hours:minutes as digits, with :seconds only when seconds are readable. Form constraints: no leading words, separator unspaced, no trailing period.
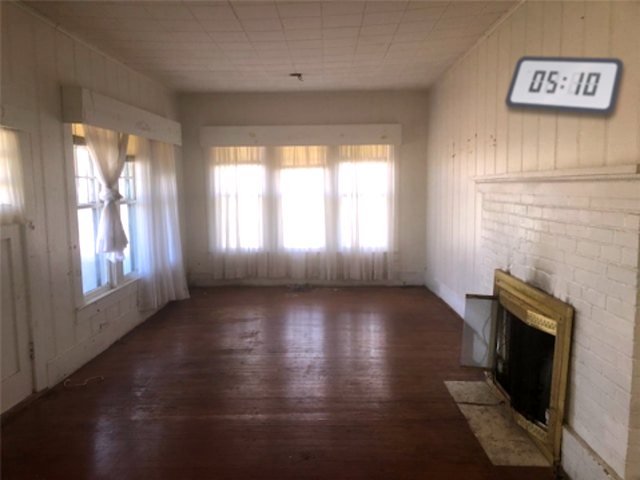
5:10
